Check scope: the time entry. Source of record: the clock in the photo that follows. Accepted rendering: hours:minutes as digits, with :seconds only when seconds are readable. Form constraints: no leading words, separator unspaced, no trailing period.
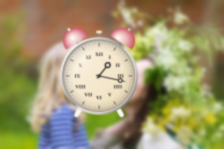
1:17
